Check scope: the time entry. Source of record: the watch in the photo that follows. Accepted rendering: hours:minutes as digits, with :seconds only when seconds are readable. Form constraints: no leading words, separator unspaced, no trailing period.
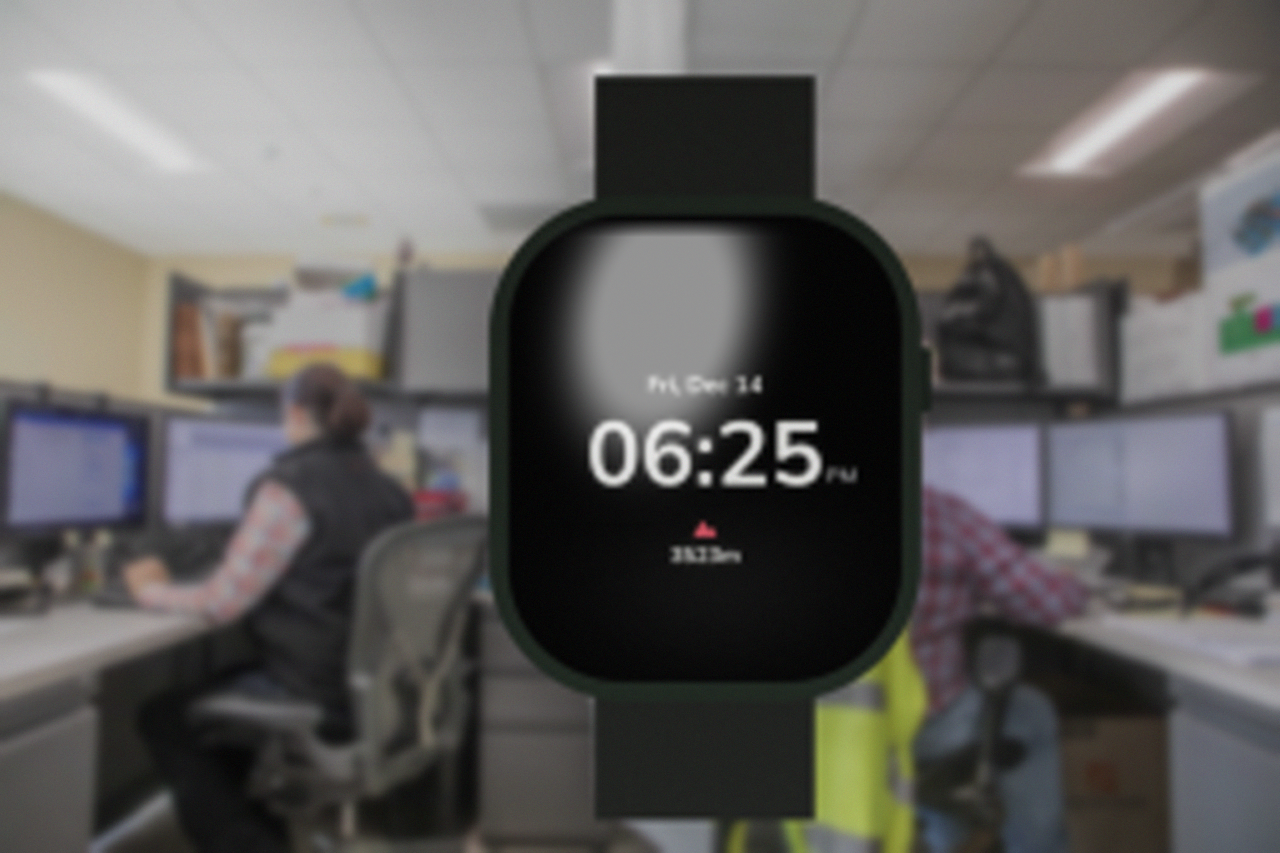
6:25
